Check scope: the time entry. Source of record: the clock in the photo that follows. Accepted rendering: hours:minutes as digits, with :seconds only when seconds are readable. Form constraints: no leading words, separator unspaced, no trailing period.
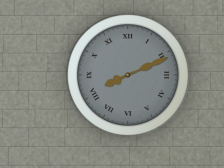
8:11
